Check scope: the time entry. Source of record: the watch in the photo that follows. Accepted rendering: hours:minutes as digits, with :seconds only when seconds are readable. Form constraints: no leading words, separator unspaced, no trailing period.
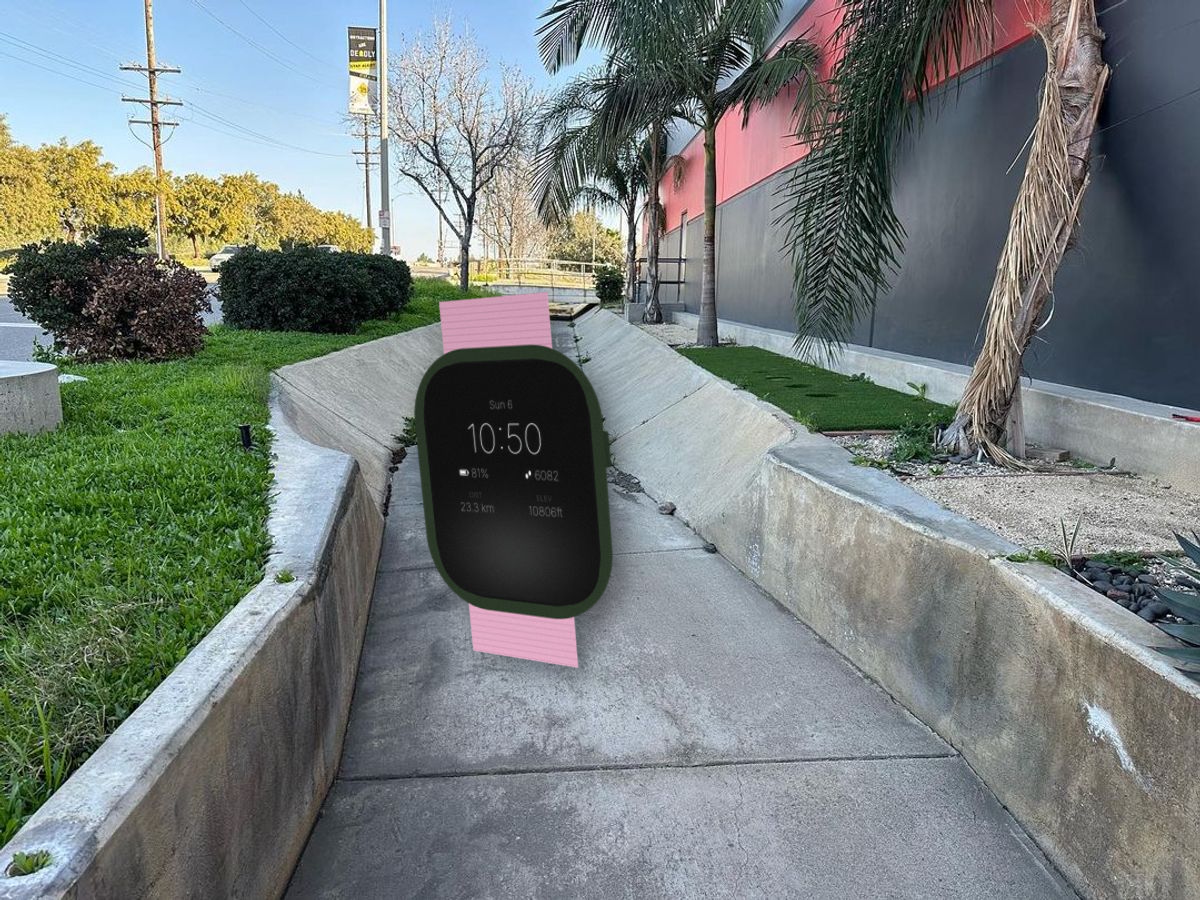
10:50
